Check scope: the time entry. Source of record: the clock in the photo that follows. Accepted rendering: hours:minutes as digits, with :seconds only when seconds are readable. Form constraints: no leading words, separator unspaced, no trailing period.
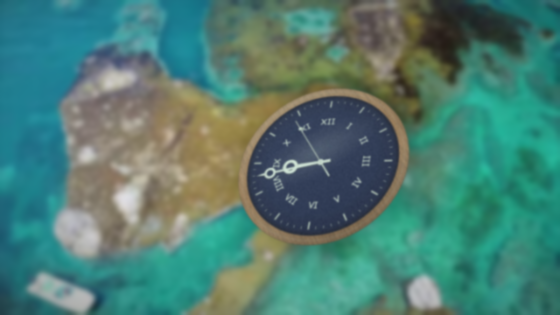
8:42:54
